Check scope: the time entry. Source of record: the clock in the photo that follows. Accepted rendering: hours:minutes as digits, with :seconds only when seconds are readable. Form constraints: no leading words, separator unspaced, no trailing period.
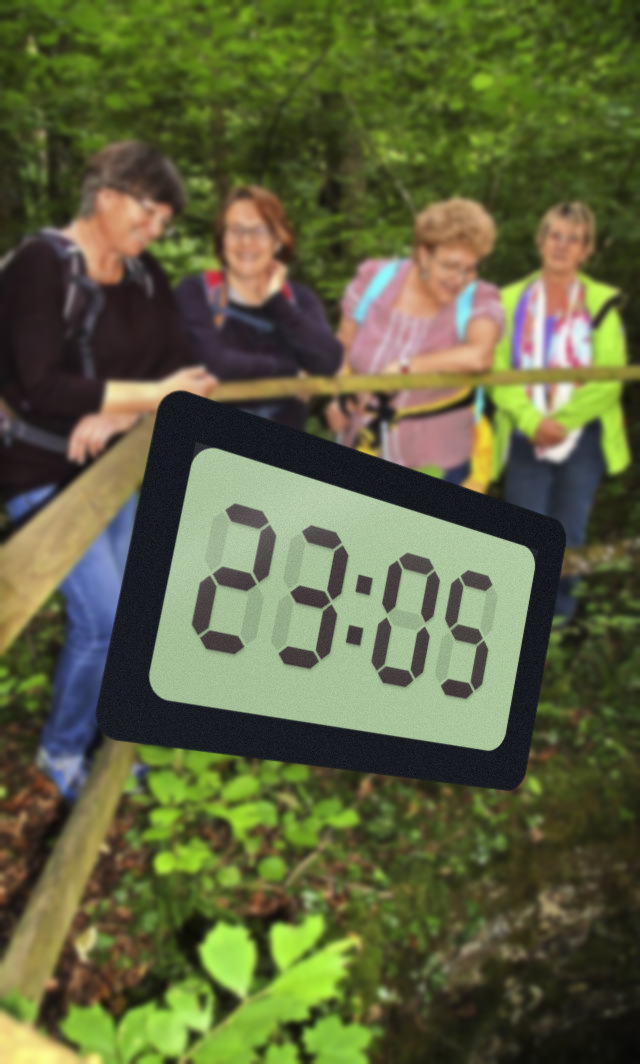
23:05
